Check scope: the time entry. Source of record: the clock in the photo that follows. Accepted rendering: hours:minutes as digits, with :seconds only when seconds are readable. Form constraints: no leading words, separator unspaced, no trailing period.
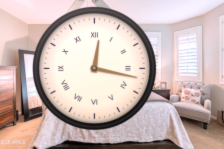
12:17
